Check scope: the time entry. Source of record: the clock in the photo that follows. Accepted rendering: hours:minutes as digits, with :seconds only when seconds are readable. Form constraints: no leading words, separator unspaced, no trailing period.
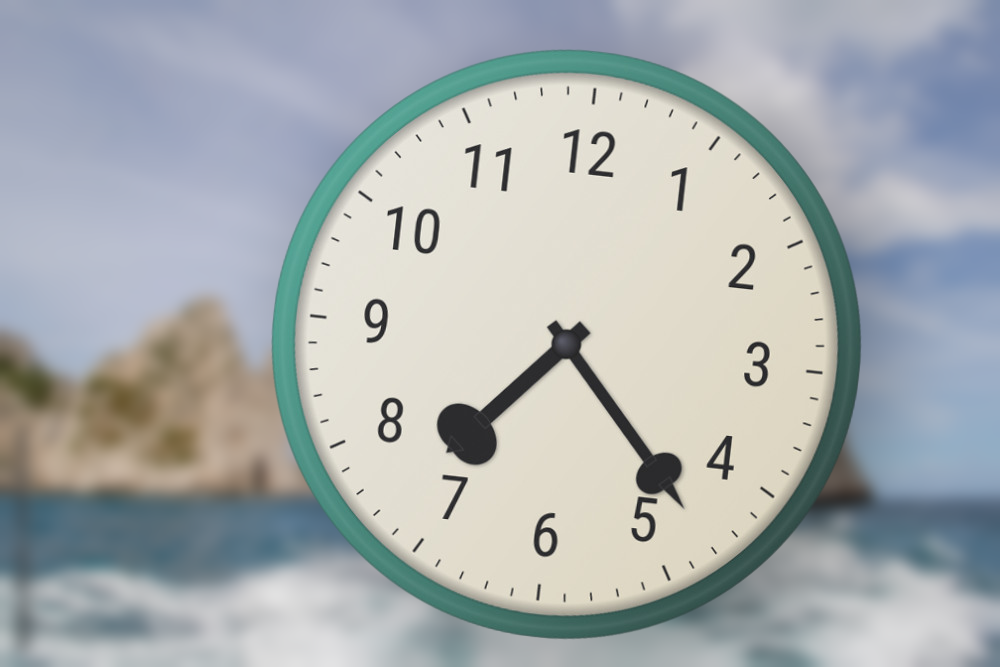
7:23
